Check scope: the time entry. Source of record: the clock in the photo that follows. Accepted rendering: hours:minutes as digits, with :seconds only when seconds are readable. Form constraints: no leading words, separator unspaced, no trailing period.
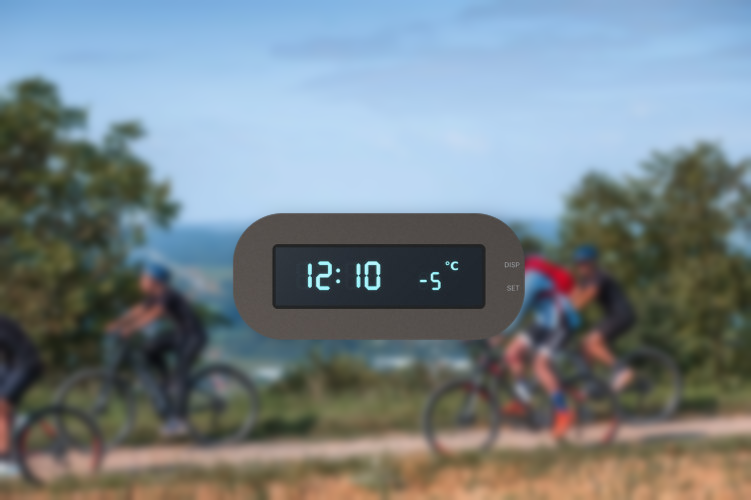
12:10
